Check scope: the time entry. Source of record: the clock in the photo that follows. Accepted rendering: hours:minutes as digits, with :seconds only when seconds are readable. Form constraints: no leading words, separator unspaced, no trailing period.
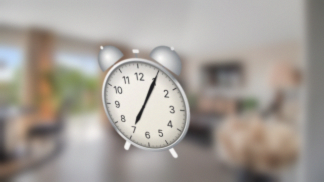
7:05
